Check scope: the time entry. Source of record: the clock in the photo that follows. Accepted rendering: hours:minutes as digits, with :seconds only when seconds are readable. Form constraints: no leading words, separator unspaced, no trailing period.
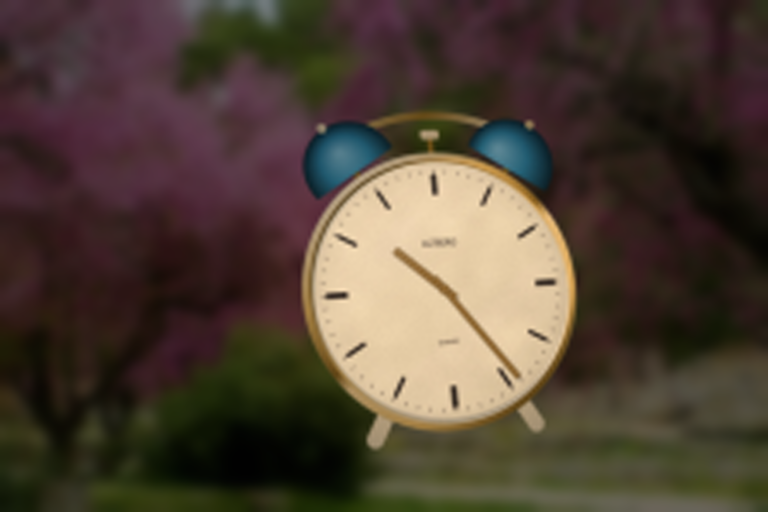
10:24
